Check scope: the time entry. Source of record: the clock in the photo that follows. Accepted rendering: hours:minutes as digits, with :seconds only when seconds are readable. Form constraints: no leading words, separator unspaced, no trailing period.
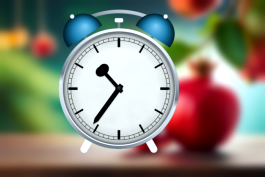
10:36
